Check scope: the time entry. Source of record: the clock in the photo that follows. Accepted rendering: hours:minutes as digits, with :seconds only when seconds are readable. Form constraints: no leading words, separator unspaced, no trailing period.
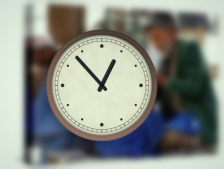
12:53
